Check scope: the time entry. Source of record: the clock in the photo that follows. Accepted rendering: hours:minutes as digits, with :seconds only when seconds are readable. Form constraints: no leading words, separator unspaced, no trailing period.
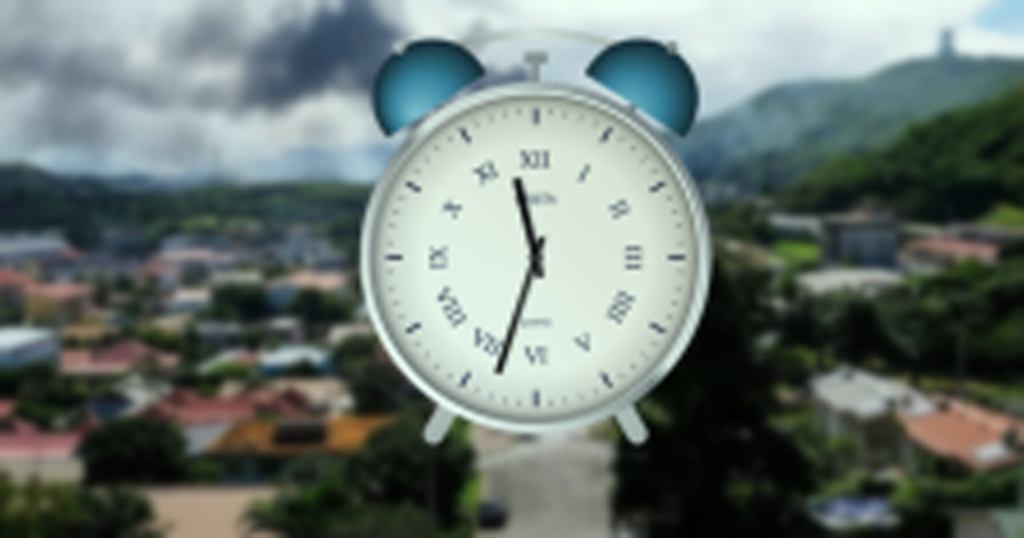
11:33
